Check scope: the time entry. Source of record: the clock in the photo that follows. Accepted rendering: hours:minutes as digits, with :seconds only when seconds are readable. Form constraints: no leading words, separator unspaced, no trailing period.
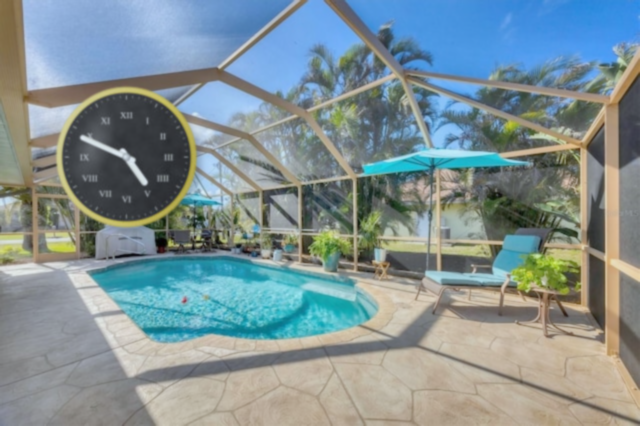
4:49
